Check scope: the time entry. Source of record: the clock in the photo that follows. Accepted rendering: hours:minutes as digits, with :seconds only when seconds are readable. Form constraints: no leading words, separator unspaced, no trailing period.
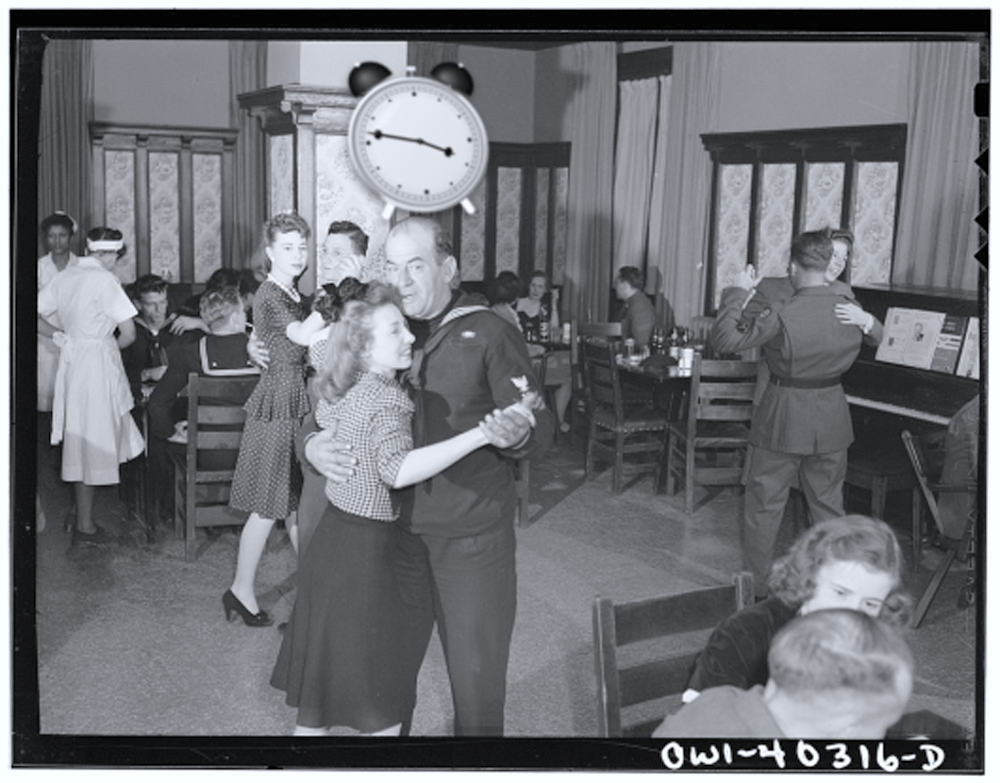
3:47
